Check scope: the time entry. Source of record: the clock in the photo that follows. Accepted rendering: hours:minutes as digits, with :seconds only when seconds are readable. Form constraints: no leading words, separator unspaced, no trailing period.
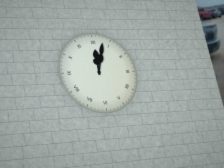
12:03
